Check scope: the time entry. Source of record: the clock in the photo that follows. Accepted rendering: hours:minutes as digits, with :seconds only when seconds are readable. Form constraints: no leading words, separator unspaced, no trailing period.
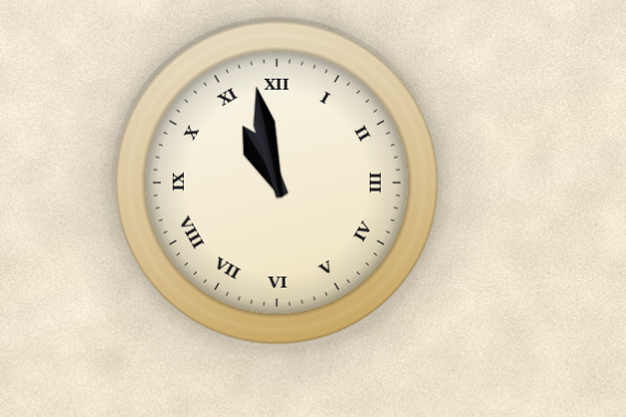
10:58
